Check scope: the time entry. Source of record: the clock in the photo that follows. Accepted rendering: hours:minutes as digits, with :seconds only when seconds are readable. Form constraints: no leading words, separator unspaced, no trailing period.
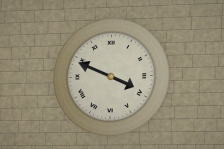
3:49
